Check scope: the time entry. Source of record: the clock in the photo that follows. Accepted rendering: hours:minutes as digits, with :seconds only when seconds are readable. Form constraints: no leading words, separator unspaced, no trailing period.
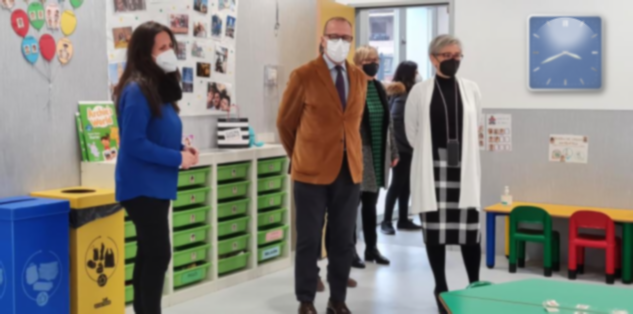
3:41
